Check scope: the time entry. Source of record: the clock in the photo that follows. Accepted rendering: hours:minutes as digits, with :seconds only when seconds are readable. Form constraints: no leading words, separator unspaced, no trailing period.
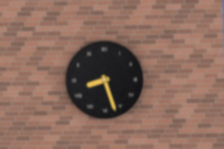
8:27
